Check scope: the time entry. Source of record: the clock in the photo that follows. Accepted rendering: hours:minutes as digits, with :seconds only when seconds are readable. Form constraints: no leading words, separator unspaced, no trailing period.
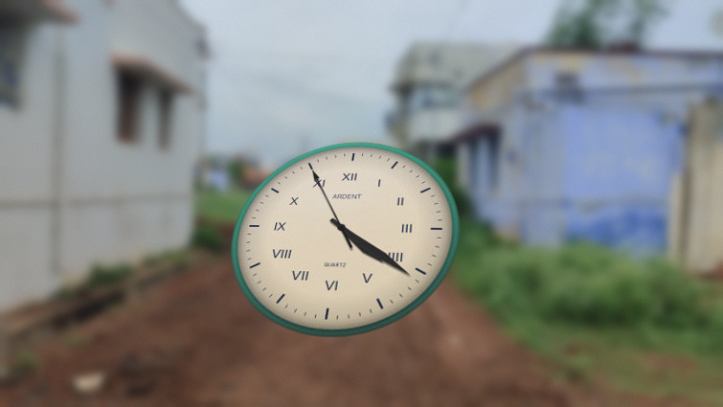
4:20:55
